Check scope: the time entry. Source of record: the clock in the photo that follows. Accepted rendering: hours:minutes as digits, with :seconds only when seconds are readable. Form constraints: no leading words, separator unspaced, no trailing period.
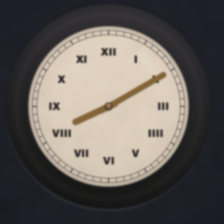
8:10
